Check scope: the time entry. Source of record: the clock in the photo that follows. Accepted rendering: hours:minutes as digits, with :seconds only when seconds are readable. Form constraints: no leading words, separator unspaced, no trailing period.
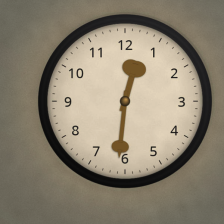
12:31
